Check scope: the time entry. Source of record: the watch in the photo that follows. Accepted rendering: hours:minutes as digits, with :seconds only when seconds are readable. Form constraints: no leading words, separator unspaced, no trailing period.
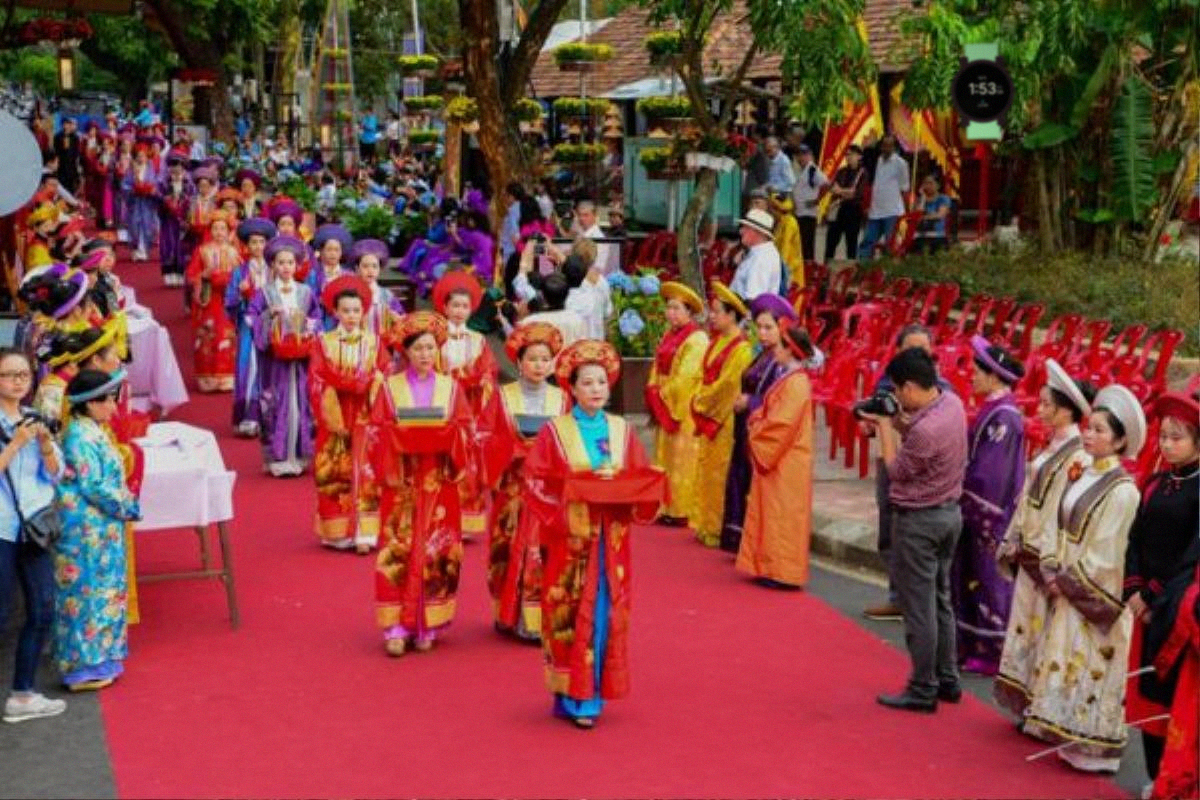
1:53
